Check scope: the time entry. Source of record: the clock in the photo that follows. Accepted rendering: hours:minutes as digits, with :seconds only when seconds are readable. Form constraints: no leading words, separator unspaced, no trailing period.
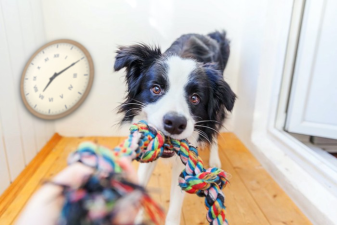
7:10
